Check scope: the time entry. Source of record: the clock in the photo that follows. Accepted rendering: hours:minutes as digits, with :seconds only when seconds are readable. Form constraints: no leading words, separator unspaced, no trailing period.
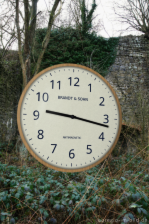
9:17
